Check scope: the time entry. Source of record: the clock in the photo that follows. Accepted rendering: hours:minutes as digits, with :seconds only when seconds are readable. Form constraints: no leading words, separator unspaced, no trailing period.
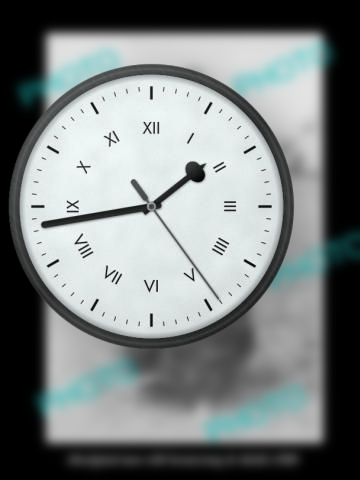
1:43:24
